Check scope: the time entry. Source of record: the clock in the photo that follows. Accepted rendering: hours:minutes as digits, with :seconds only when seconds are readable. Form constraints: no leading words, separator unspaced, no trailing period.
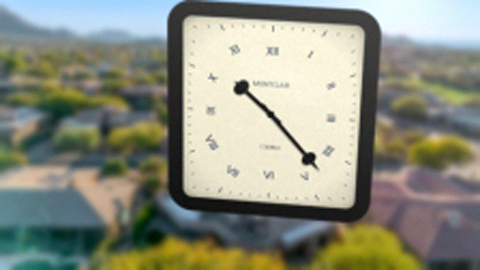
10:23
